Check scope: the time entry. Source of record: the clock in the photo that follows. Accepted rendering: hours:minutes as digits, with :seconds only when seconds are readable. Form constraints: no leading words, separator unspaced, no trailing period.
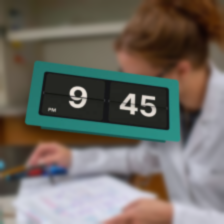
9:45
